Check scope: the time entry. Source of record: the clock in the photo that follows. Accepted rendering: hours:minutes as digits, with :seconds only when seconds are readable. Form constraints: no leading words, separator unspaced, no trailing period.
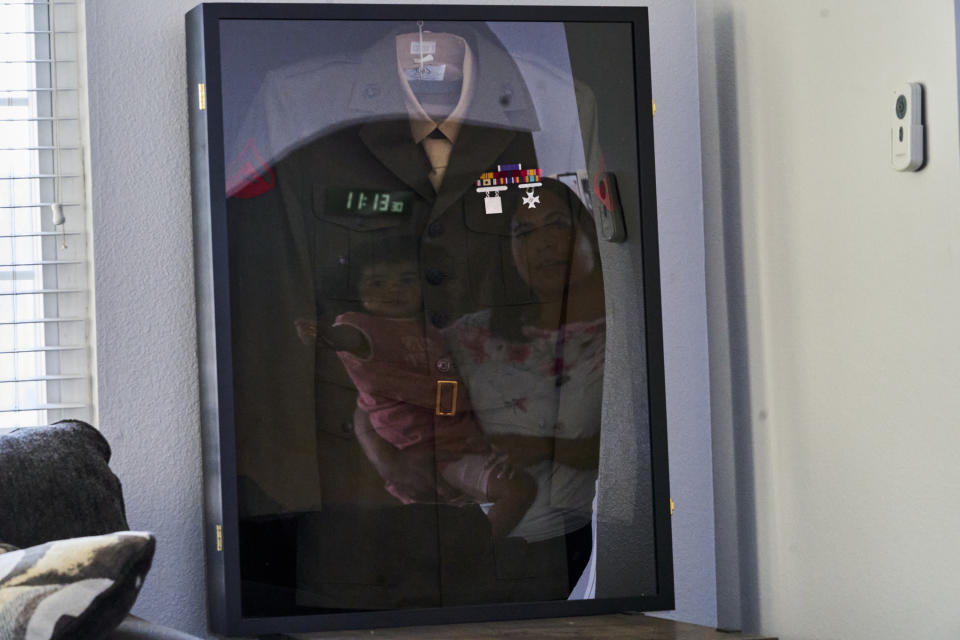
11:13
